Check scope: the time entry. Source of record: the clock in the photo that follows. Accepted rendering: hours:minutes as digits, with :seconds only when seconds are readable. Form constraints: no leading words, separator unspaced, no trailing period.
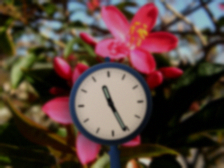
11:26
